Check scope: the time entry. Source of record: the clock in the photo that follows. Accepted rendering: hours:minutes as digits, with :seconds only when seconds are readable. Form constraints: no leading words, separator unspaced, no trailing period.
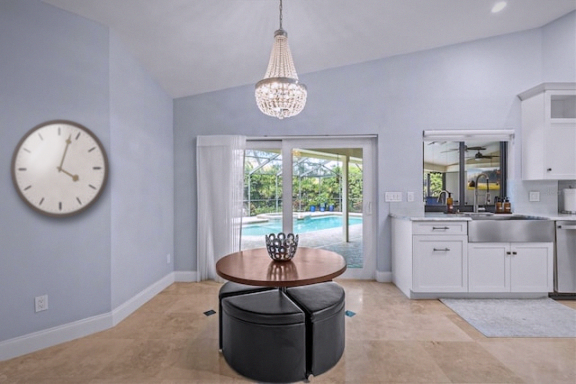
4:03
